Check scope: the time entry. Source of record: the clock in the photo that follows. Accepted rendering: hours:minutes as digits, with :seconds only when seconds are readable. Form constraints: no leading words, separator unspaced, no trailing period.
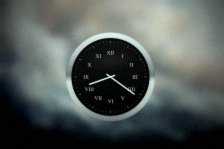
8:21
